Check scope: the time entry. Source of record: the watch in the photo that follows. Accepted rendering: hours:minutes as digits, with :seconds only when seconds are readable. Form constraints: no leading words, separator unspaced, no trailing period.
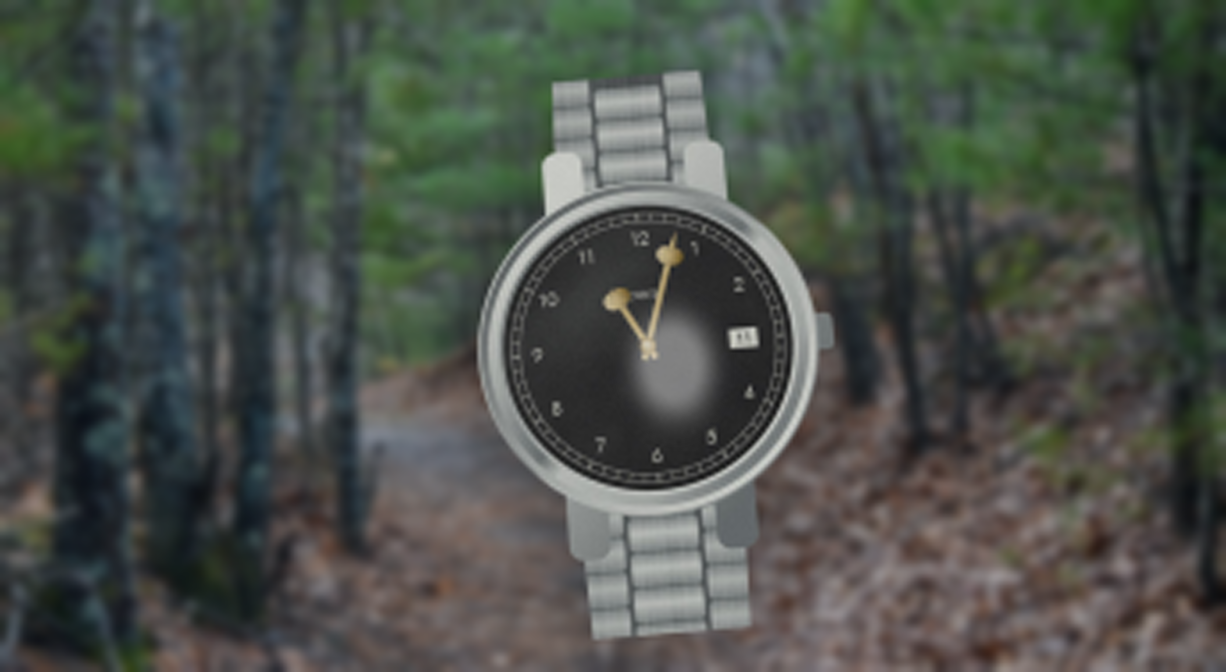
11:03
